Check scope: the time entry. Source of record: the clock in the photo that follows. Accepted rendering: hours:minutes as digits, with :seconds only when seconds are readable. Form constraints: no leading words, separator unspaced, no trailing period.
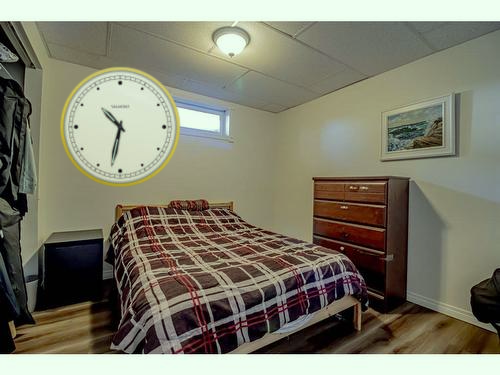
10:32
